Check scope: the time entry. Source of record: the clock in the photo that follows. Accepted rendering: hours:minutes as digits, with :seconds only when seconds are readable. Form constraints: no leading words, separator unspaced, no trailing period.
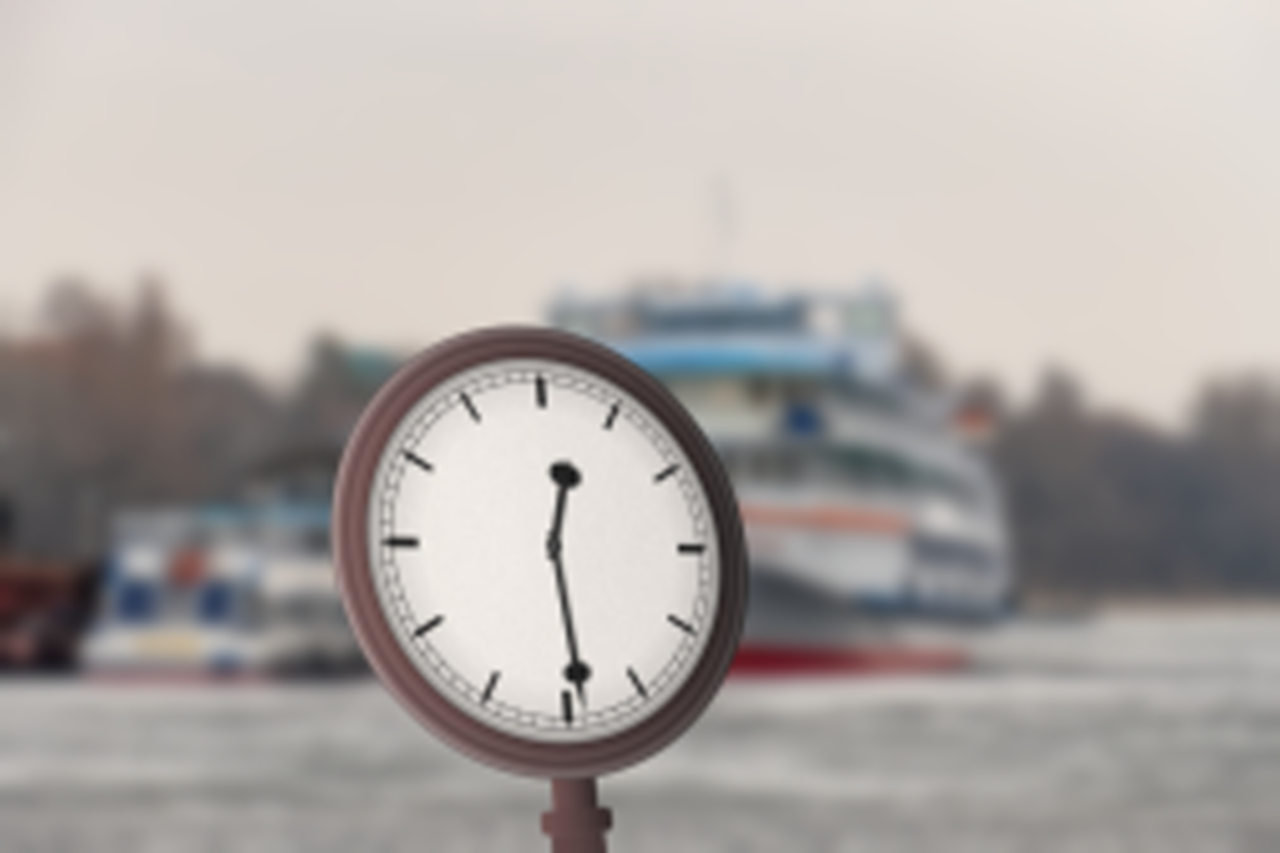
12:29
